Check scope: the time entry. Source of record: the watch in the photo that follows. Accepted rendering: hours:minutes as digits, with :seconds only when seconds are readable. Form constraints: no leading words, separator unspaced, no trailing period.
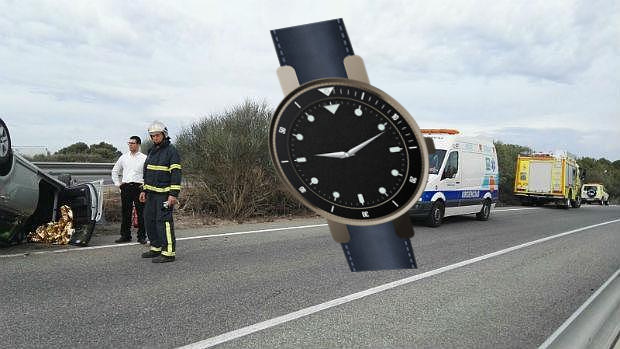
9:11
